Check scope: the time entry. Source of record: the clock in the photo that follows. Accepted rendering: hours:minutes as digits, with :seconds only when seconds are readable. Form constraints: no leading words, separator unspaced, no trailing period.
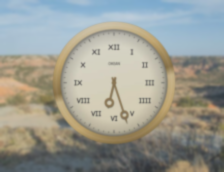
6:27
